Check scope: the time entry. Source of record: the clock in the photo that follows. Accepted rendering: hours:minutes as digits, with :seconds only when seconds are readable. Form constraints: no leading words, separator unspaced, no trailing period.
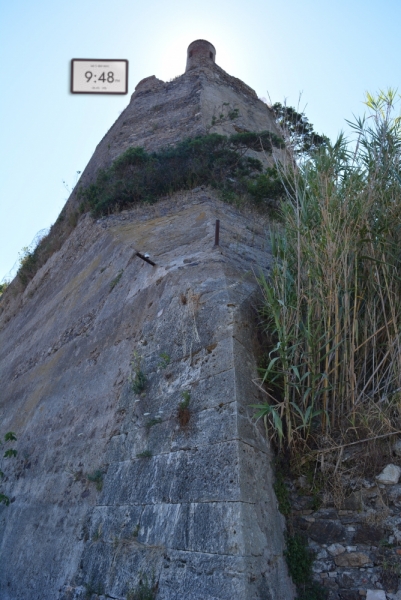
9:48
